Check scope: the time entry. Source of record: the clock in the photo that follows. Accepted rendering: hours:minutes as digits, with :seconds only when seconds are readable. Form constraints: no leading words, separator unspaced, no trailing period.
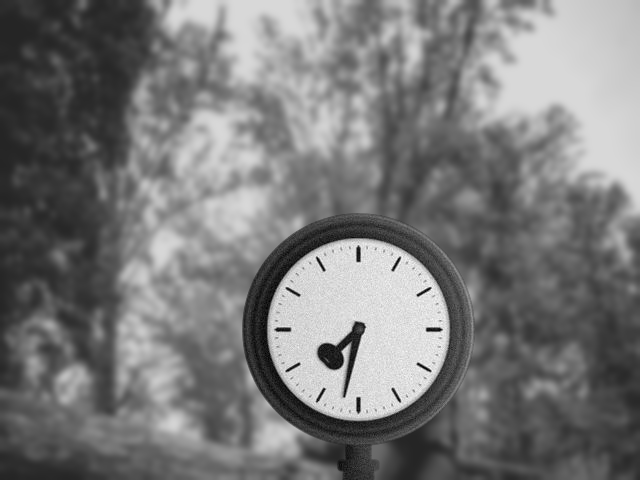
7:32
